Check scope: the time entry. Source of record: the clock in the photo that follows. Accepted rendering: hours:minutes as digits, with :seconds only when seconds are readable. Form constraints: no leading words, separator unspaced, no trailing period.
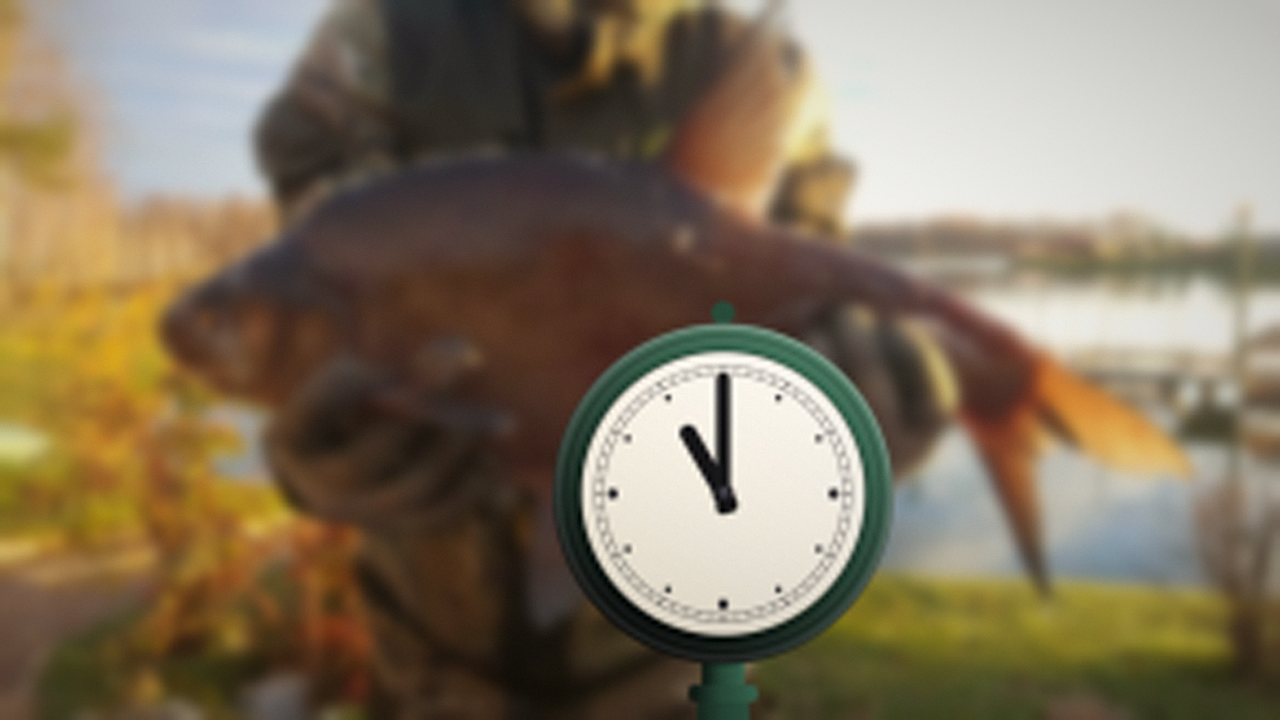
11:00
